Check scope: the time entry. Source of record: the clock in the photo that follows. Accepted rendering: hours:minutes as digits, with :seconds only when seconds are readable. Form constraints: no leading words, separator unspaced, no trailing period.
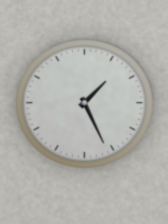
1:26
